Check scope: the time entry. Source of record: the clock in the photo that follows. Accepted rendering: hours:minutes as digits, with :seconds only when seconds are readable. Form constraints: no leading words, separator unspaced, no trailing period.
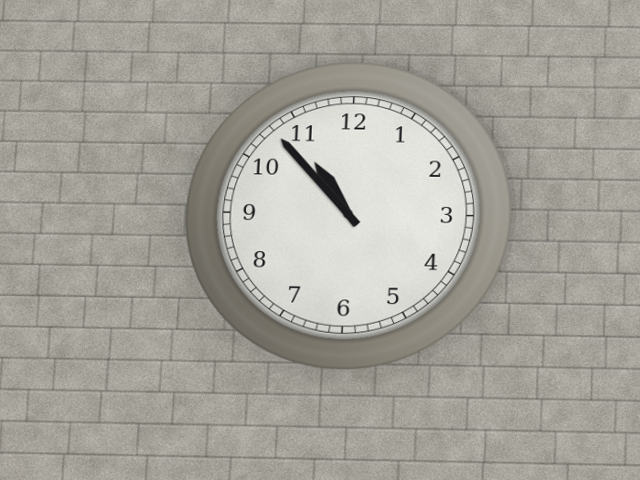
10:53
